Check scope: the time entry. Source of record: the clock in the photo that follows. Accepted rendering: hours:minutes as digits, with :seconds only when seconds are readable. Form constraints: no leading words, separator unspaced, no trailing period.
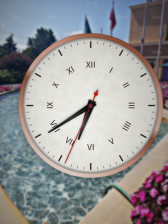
6:39:34
